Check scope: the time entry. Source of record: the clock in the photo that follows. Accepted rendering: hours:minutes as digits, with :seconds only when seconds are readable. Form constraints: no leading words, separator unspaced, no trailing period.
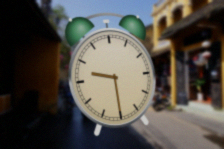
9:30
